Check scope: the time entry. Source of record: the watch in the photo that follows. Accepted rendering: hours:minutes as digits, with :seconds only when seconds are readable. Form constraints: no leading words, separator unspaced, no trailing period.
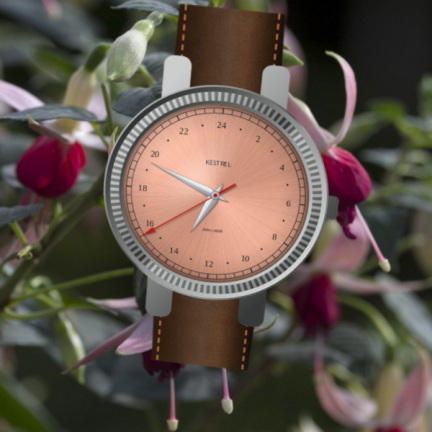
13:48:39
